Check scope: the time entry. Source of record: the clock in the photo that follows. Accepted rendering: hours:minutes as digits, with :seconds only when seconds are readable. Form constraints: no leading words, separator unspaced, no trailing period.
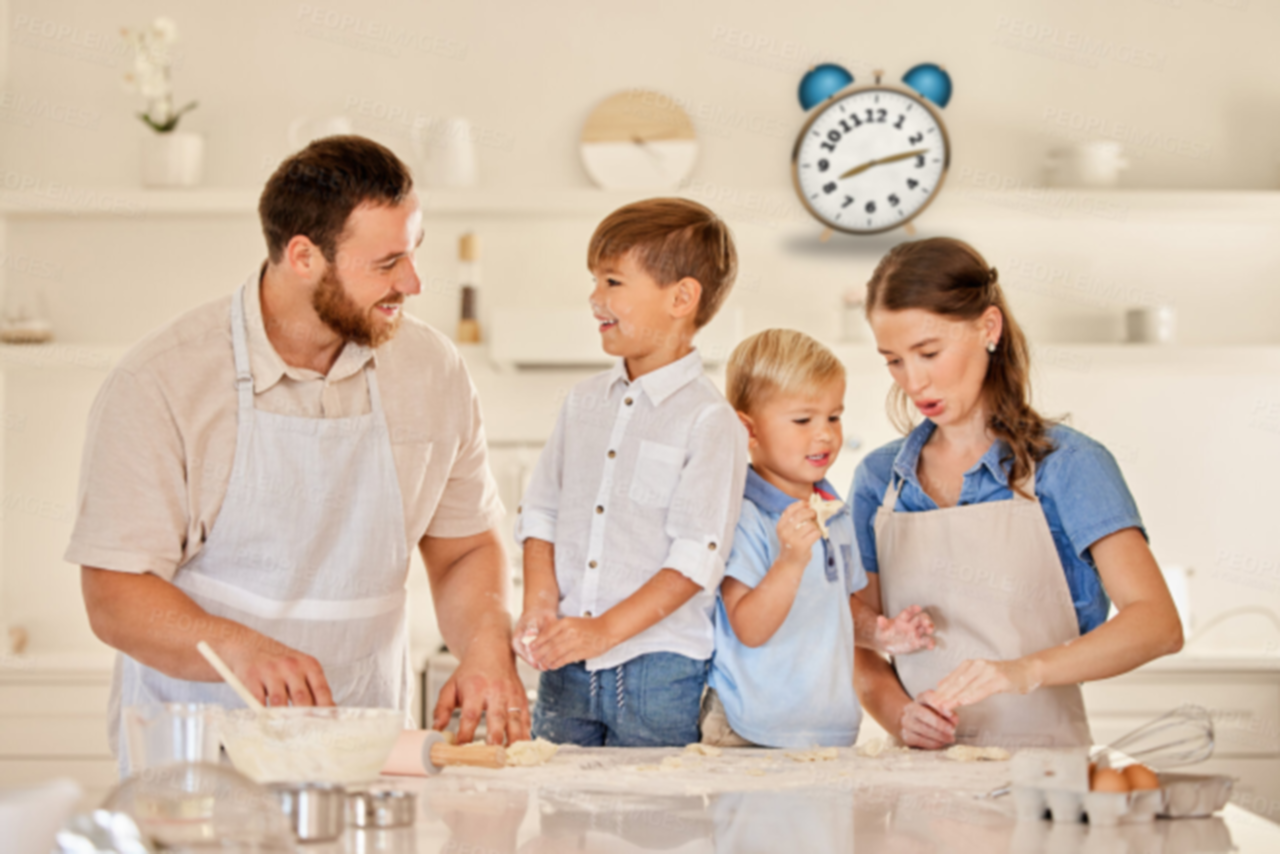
8:13
